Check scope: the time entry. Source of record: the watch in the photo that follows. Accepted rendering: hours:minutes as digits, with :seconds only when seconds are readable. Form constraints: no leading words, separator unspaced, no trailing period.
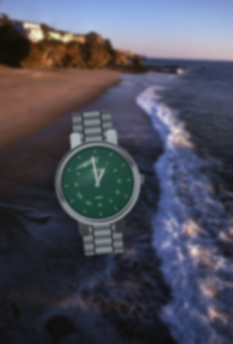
12:59
